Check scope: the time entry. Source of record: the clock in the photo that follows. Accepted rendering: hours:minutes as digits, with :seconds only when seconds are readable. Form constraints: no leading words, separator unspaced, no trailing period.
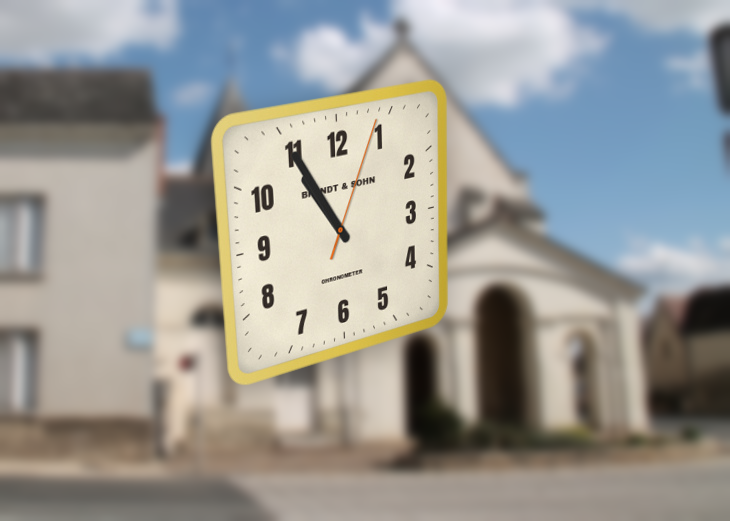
10:55:04
